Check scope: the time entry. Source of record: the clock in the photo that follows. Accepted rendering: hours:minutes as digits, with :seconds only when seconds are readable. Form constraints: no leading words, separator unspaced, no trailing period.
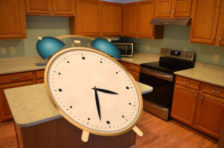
3:32
